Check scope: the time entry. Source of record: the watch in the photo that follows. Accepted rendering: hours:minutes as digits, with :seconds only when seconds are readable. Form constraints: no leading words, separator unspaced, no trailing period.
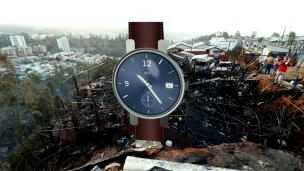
10:24
